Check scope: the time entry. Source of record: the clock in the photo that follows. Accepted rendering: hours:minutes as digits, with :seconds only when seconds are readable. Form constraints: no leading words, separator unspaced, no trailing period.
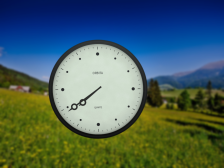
7:39
